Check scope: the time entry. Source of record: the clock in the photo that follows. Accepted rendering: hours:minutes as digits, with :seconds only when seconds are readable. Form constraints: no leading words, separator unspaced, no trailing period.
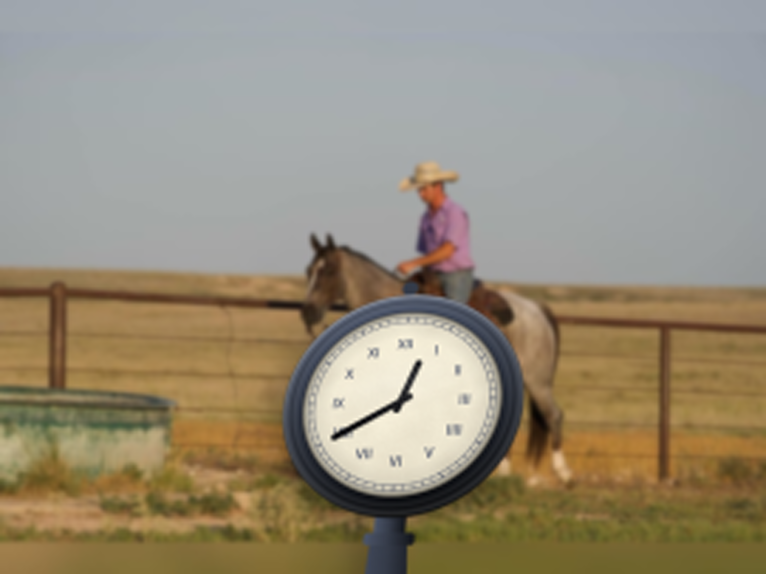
12:40
